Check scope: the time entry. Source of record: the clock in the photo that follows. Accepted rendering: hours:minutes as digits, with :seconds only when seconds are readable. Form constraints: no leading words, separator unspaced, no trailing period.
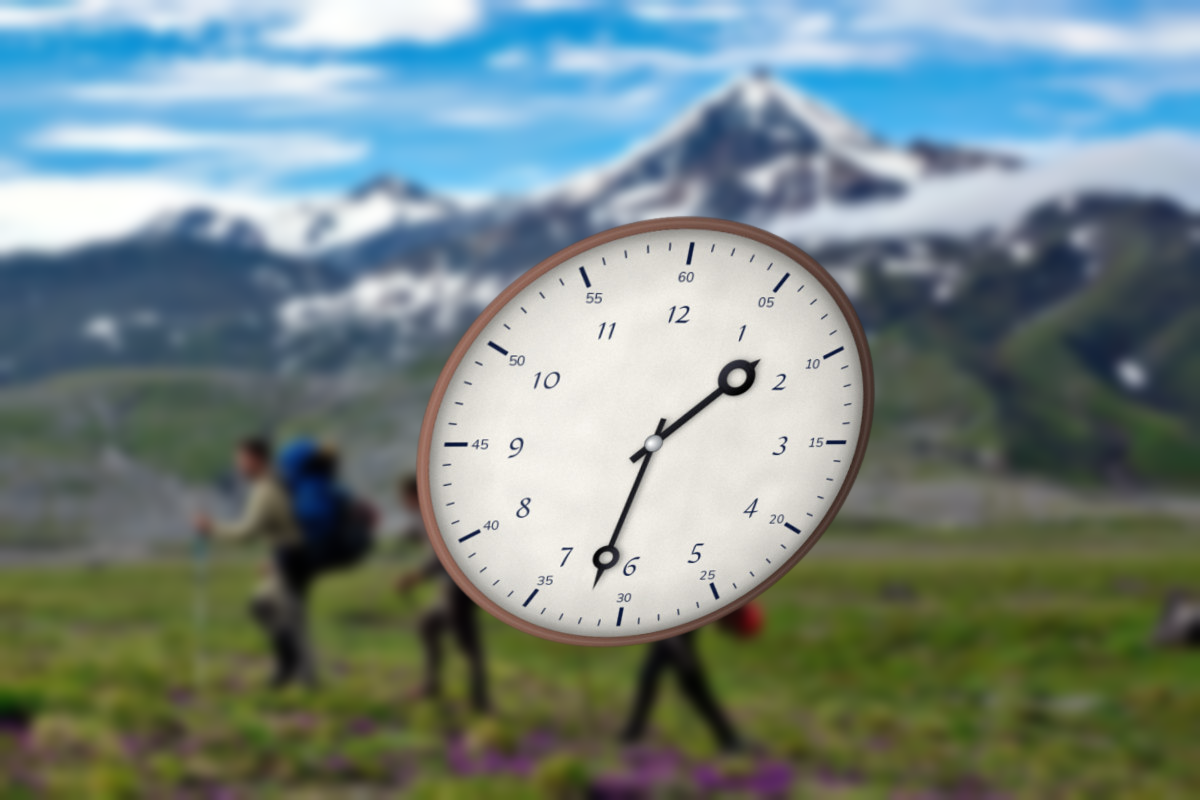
1:32
